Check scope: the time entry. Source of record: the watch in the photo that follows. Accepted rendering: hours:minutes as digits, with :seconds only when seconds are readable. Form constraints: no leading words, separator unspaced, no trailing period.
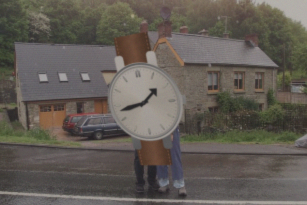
1:43
